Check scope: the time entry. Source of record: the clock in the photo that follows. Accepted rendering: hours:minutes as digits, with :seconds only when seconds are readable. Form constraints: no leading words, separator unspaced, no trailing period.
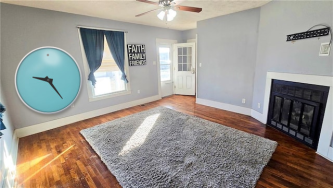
9:24
